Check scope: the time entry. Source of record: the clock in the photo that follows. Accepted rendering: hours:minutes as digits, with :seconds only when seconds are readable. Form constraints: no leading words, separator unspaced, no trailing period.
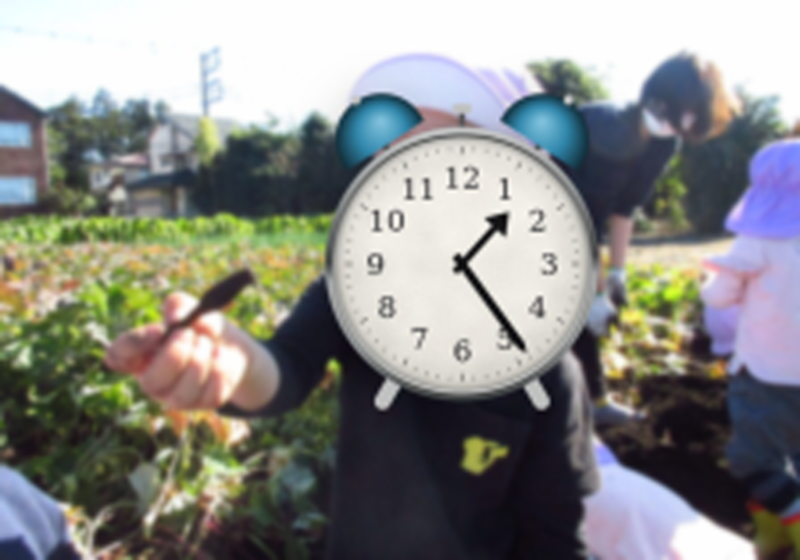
1:24
